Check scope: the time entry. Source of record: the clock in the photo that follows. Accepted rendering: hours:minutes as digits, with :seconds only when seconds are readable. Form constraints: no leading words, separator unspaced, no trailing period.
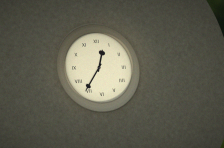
12:36
